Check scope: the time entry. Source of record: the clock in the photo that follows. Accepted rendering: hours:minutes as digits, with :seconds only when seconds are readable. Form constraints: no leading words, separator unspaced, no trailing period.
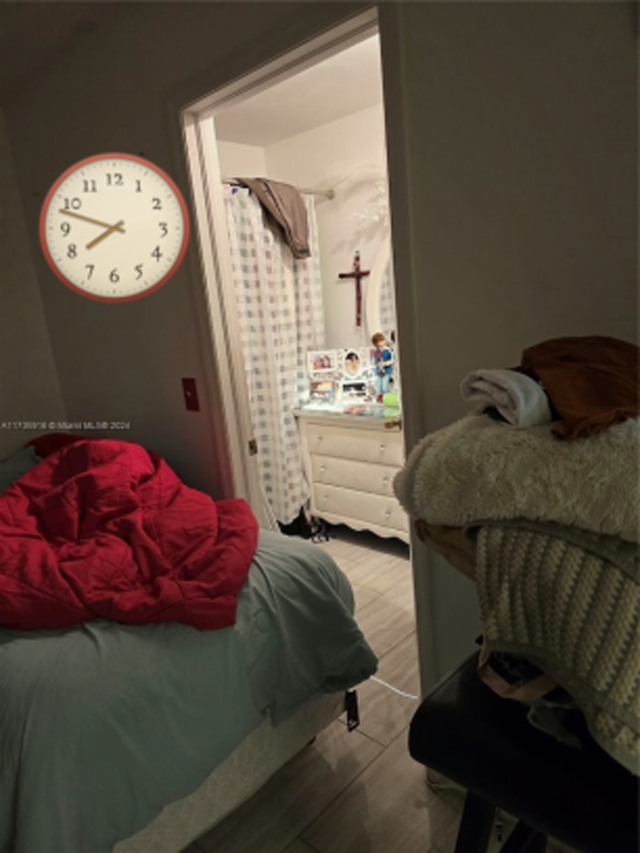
7:48
